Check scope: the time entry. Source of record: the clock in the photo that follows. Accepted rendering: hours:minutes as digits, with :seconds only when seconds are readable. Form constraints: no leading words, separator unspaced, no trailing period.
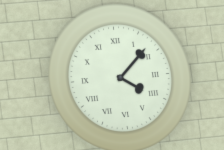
4:08
